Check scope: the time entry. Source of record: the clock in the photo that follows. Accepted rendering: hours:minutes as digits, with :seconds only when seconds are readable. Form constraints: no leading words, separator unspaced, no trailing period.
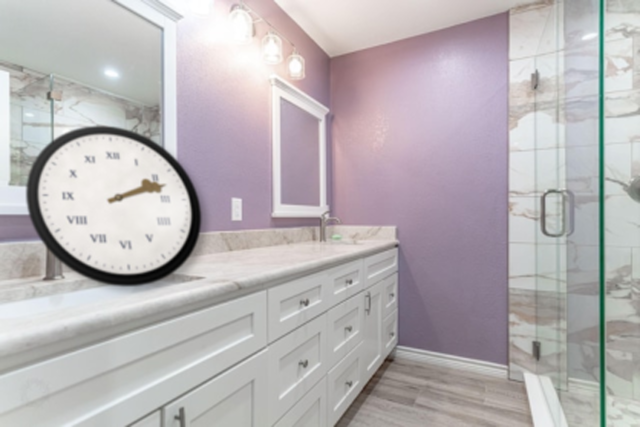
2:12
